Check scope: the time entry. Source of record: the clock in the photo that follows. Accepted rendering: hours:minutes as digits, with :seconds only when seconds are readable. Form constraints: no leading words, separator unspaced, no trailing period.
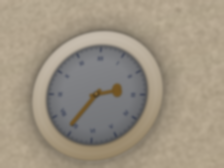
2:36
